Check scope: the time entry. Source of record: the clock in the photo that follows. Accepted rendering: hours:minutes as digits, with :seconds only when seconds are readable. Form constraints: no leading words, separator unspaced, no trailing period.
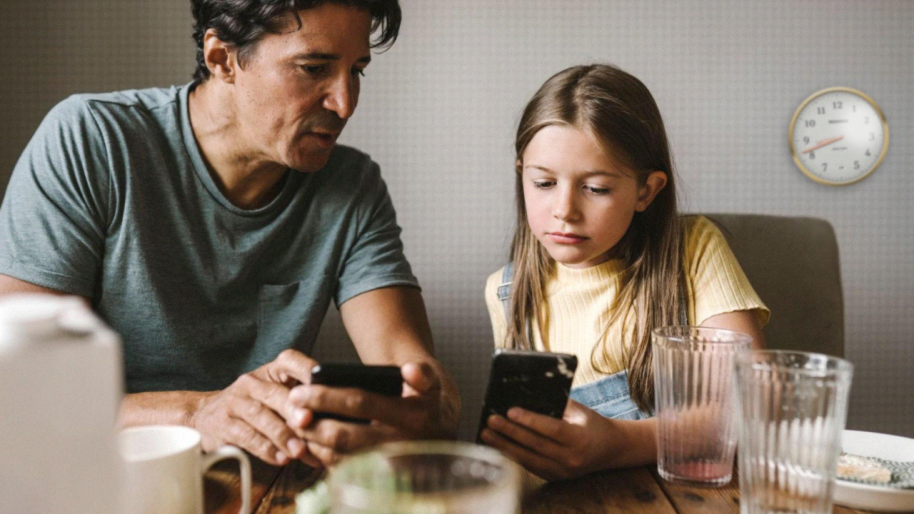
8:42
